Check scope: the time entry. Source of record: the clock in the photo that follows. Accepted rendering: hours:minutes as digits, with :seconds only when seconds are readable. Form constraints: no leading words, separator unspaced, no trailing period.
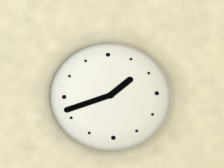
1:42
